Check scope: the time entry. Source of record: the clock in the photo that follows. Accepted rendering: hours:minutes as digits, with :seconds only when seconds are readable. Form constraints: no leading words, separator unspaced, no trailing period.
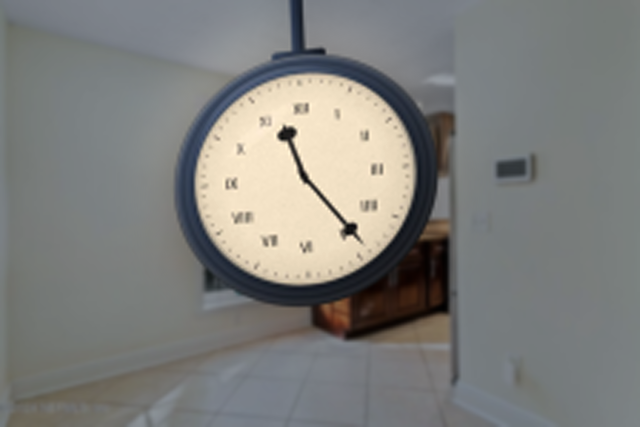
11:24
